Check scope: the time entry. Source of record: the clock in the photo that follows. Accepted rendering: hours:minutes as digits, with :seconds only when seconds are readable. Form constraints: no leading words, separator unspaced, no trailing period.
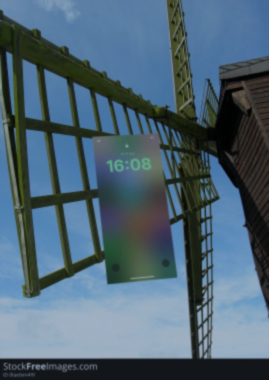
16:08
